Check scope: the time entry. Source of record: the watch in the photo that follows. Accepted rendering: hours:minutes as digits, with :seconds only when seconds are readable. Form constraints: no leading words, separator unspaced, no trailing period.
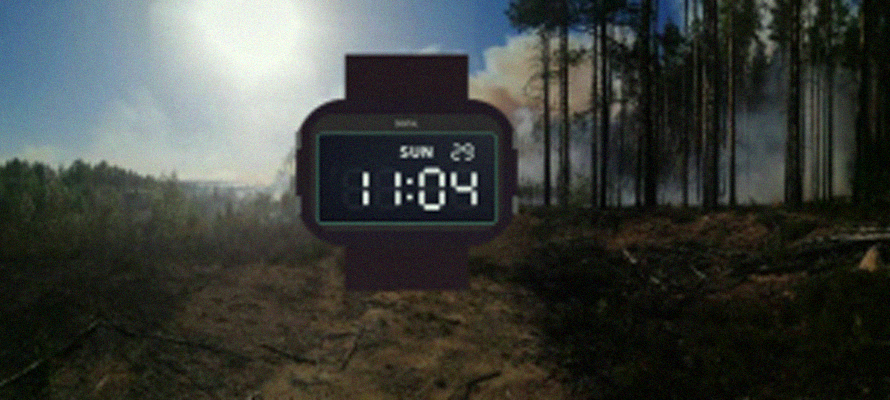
11:04
